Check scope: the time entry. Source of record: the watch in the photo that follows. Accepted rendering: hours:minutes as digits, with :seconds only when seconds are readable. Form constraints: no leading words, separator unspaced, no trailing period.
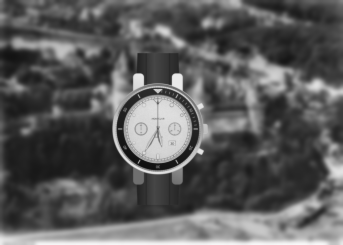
5:35
